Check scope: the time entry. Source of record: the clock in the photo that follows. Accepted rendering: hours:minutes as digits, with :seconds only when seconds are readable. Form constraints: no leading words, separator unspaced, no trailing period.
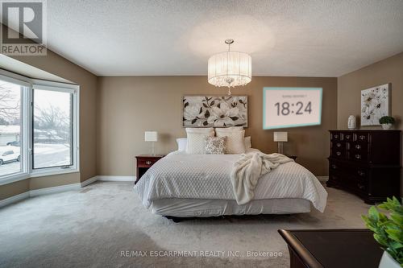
18:24
